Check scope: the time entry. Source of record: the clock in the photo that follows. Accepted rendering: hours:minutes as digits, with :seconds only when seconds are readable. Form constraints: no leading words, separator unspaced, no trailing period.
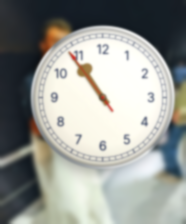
10:53:54
